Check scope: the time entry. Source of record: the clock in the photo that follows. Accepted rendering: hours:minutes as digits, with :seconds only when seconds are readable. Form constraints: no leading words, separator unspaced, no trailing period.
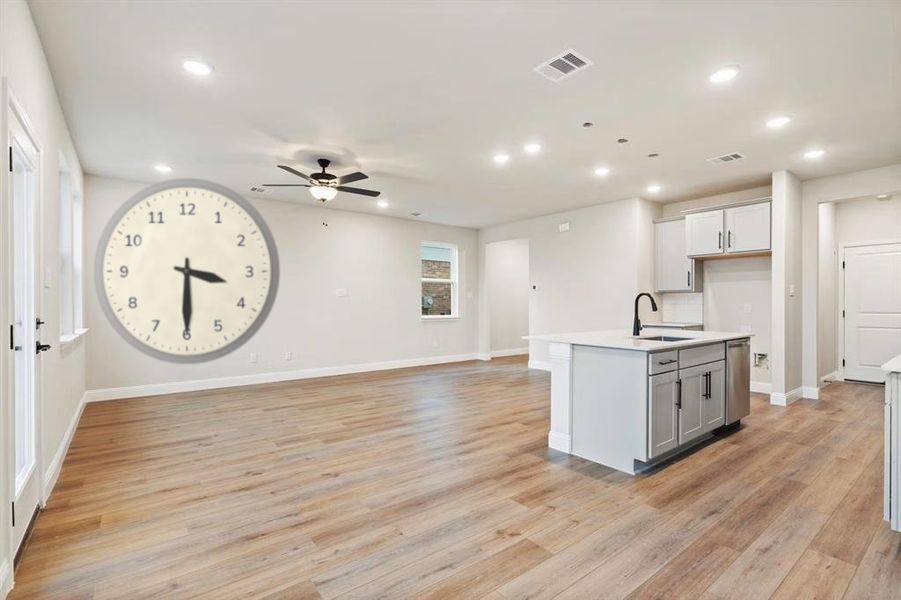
3:30
